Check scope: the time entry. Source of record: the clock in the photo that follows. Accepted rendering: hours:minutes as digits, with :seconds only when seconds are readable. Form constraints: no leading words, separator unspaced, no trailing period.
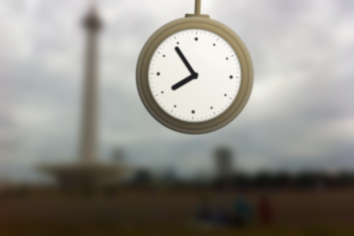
7:54
